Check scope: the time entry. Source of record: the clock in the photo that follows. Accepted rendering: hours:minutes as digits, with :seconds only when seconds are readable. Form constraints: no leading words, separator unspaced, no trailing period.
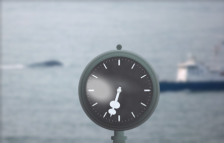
6:33
